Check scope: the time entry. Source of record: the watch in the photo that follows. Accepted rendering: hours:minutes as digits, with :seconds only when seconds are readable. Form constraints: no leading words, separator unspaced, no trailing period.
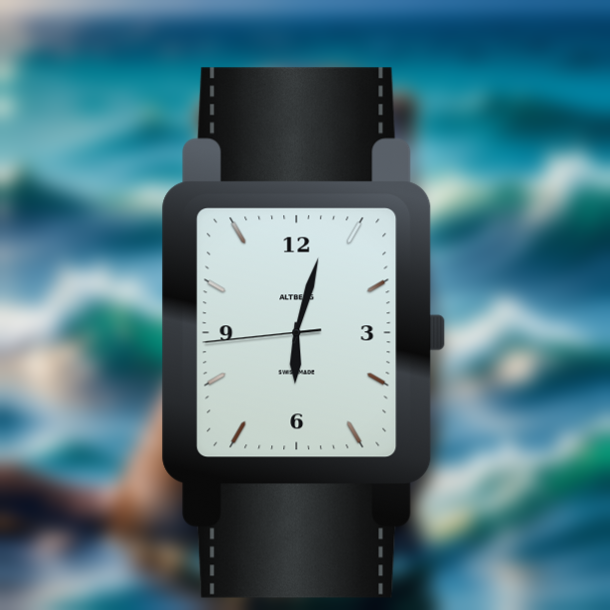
6:02:44
